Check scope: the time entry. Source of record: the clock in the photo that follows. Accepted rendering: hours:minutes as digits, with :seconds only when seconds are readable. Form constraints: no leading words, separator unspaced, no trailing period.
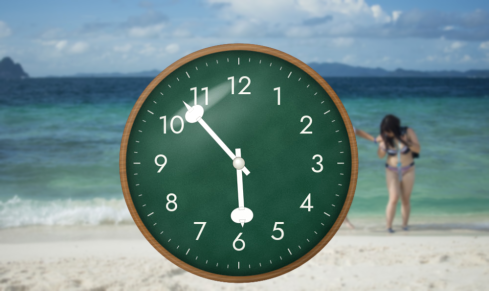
5:53
